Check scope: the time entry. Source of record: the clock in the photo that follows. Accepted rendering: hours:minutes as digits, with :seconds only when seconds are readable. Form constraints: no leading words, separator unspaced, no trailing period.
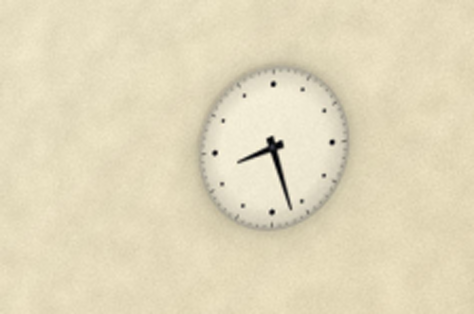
8:27
